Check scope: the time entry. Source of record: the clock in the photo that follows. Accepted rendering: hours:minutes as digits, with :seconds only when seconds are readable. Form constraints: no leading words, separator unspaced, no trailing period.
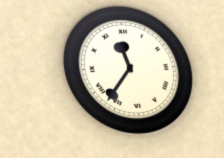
11:37
